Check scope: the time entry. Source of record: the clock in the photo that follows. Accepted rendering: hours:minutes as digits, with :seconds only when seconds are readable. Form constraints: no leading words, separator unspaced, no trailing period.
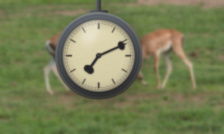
7:11
